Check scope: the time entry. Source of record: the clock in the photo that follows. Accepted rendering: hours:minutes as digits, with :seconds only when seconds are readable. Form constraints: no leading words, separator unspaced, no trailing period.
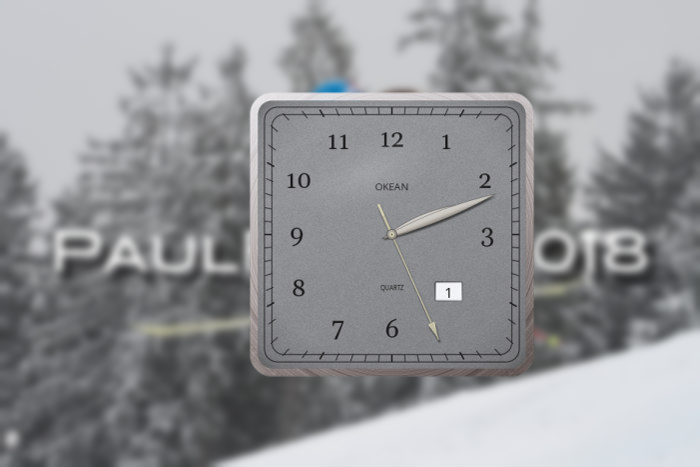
2:11:26
